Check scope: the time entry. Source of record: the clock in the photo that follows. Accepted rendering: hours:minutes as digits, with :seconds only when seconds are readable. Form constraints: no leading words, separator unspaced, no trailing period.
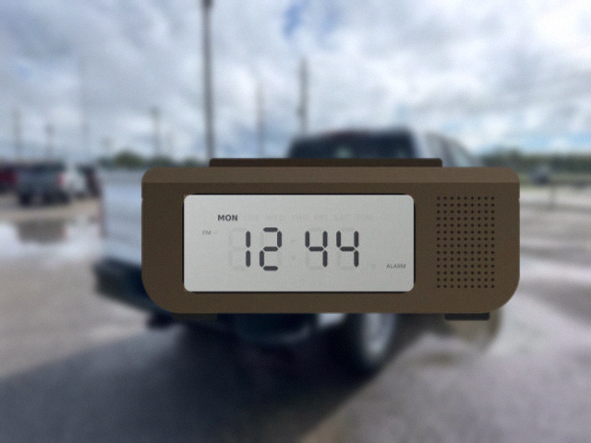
12:44
